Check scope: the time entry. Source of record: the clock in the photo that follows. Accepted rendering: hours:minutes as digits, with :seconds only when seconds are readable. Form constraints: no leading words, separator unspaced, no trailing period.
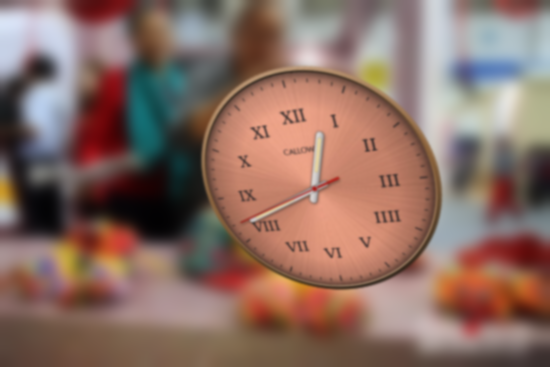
12:41:42
